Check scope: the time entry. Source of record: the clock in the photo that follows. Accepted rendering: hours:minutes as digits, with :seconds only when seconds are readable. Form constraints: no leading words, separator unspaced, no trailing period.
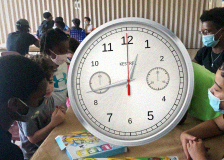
12:43
